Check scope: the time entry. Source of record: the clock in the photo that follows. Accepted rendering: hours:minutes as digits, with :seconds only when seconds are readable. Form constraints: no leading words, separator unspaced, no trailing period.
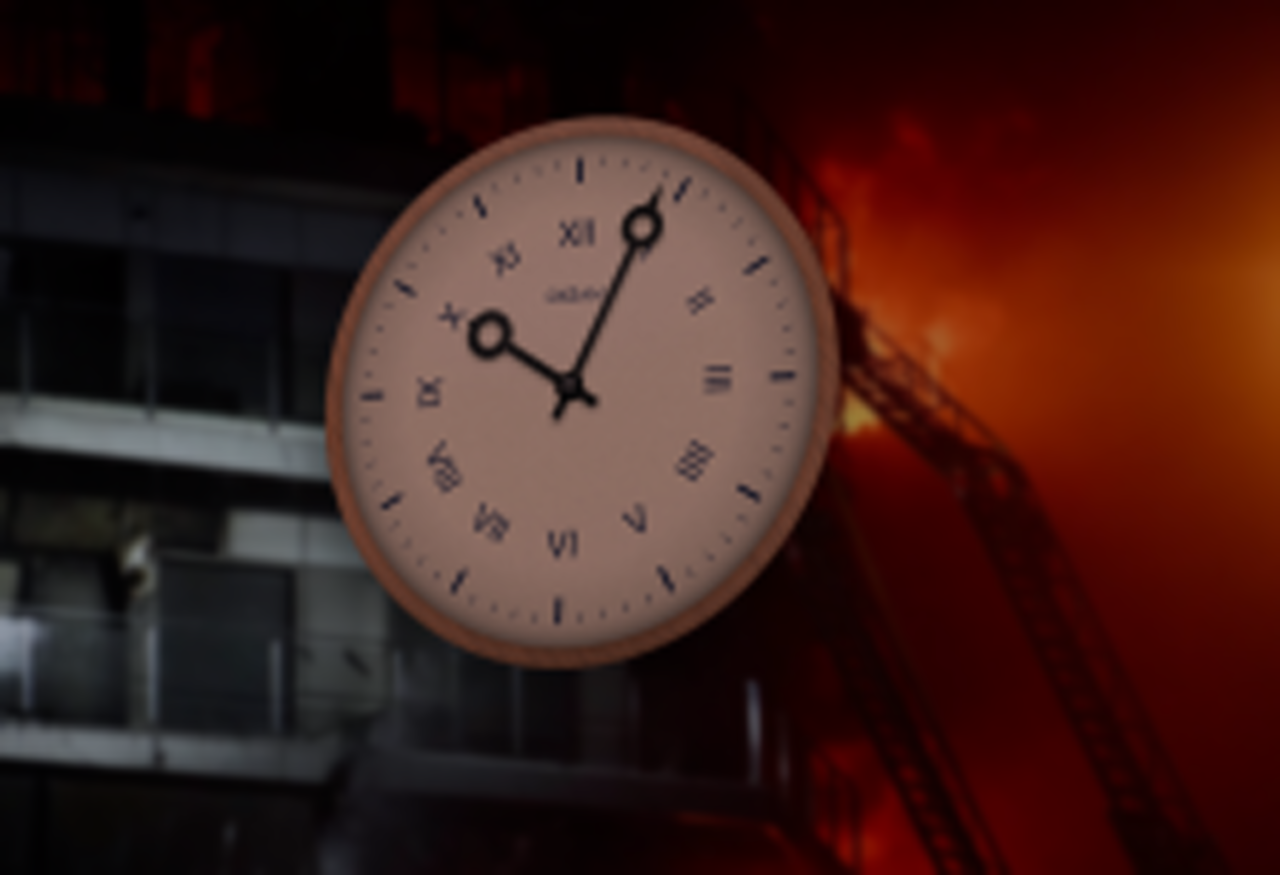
10:04
